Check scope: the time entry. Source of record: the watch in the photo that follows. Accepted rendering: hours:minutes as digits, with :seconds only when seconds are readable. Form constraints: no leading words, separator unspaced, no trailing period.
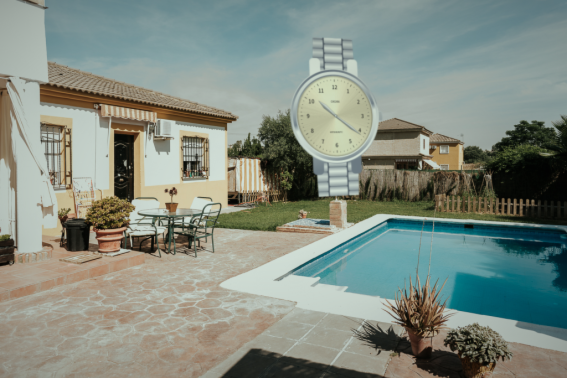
10:21
